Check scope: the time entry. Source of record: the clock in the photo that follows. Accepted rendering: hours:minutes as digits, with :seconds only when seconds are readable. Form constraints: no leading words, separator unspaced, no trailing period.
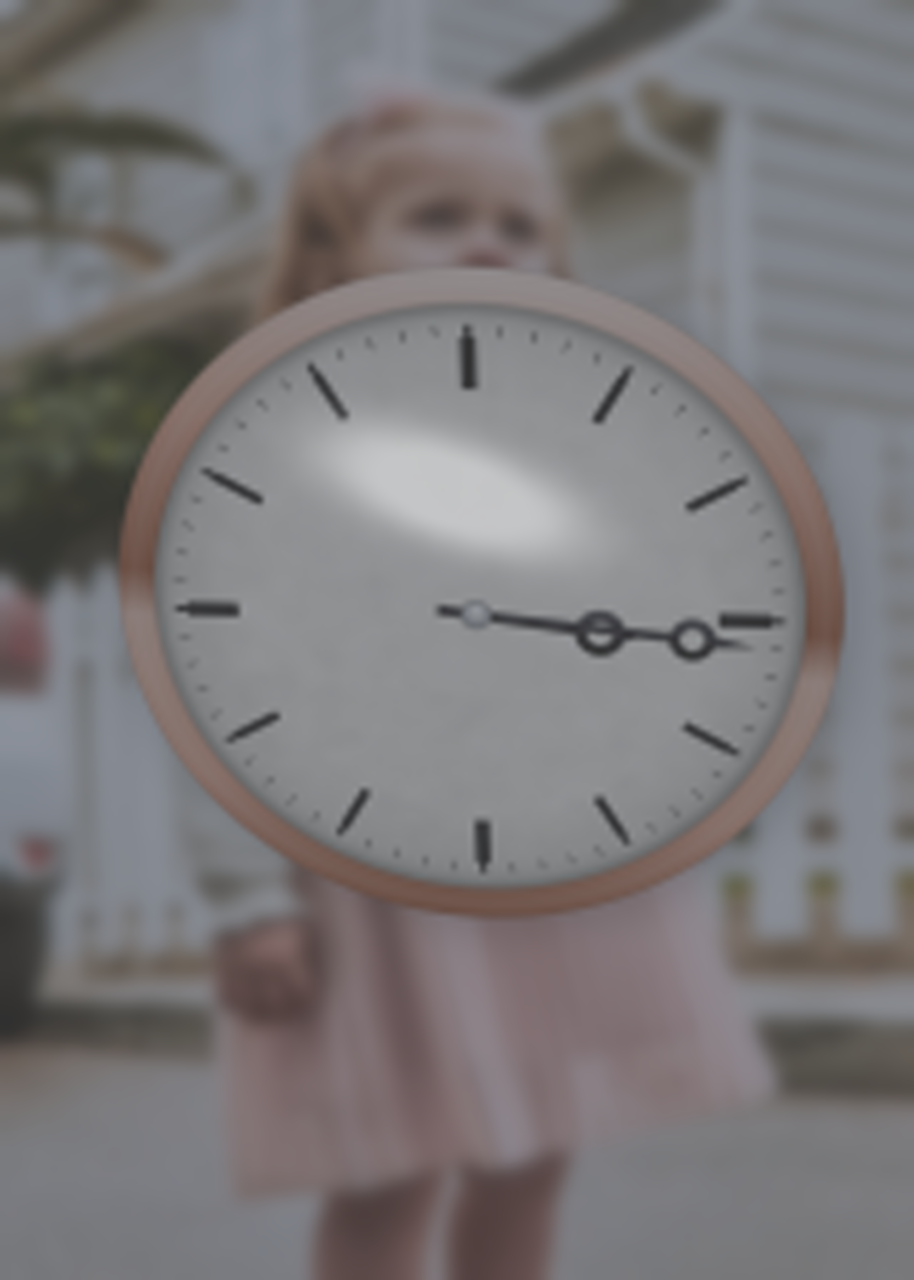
3:16
